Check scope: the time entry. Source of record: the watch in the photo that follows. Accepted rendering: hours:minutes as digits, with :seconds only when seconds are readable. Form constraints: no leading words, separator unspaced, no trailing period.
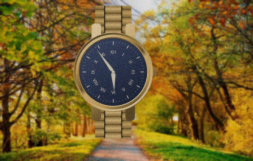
5:54
